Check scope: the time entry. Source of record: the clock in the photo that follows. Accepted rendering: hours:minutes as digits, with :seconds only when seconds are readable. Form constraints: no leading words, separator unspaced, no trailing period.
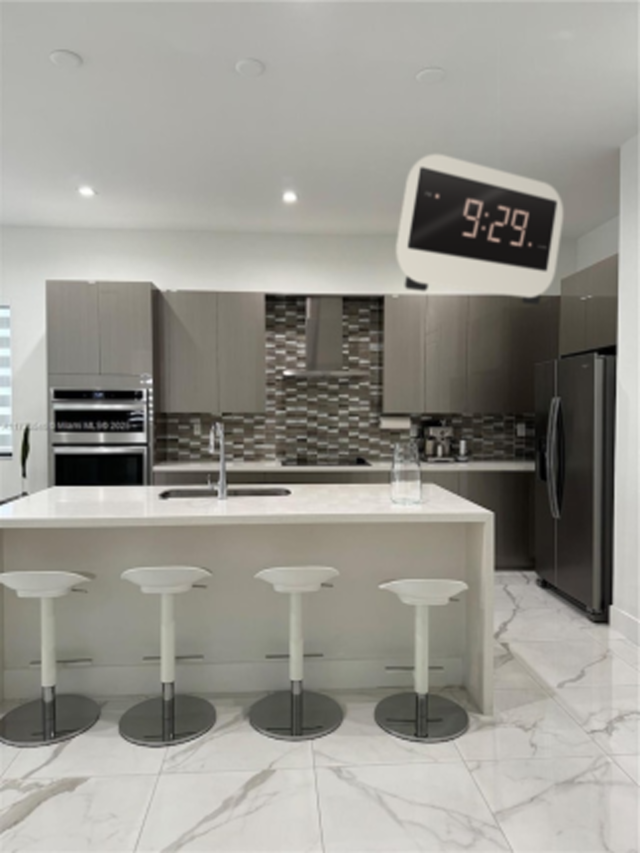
9:29
